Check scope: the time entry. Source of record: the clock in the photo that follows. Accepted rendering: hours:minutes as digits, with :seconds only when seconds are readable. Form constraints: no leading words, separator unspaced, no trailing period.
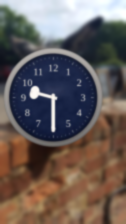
9:30
